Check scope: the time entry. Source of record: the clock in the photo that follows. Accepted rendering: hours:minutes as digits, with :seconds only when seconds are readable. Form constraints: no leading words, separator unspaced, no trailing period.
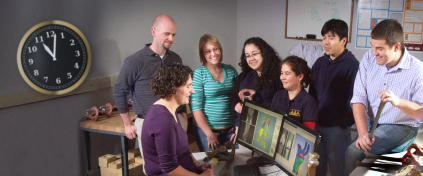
11:02
